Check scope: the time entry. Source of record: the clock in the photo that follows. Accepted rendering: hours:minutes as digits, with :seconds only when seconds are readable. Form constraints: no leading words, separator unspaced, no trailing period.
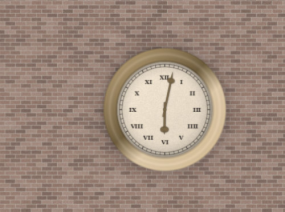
6:02
